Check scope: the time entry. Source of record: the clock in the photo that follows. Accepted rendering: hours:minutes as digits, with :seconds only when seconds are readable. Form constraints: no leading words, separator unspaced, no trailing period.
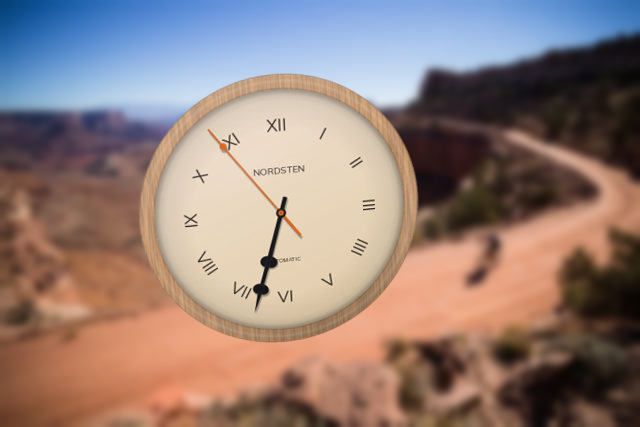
6:32:54
